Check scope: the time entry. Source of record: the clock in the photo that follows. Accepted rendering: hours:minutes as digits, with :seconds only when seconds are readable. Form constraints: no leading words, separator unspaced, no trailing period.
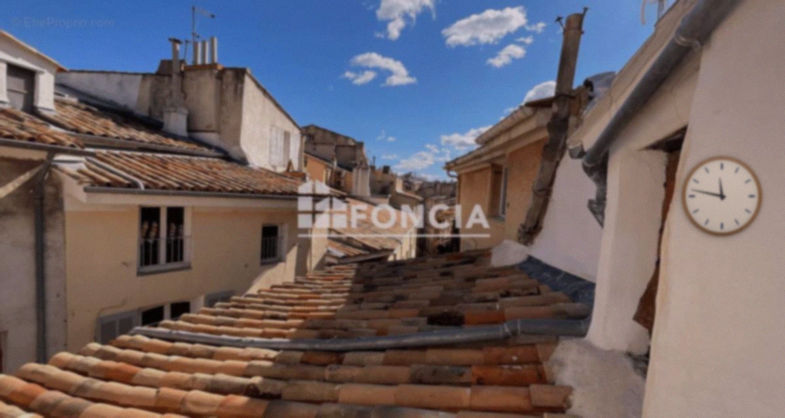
11:47
